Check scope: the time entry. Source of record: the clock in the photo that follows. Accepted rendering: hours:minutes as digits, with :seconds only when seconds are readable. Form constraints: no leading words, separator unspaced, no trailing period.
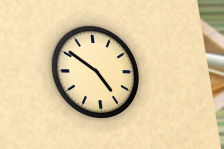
4:51
